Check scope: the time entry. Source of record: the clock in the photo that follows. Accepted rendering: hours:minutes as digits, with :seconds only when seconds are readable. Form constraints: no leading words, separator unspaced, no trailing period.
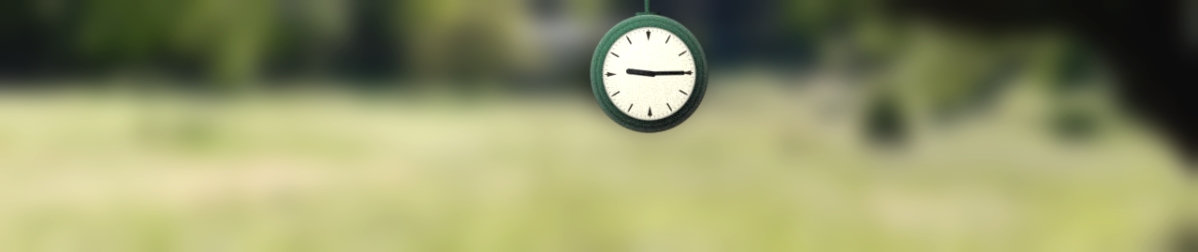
9:15
